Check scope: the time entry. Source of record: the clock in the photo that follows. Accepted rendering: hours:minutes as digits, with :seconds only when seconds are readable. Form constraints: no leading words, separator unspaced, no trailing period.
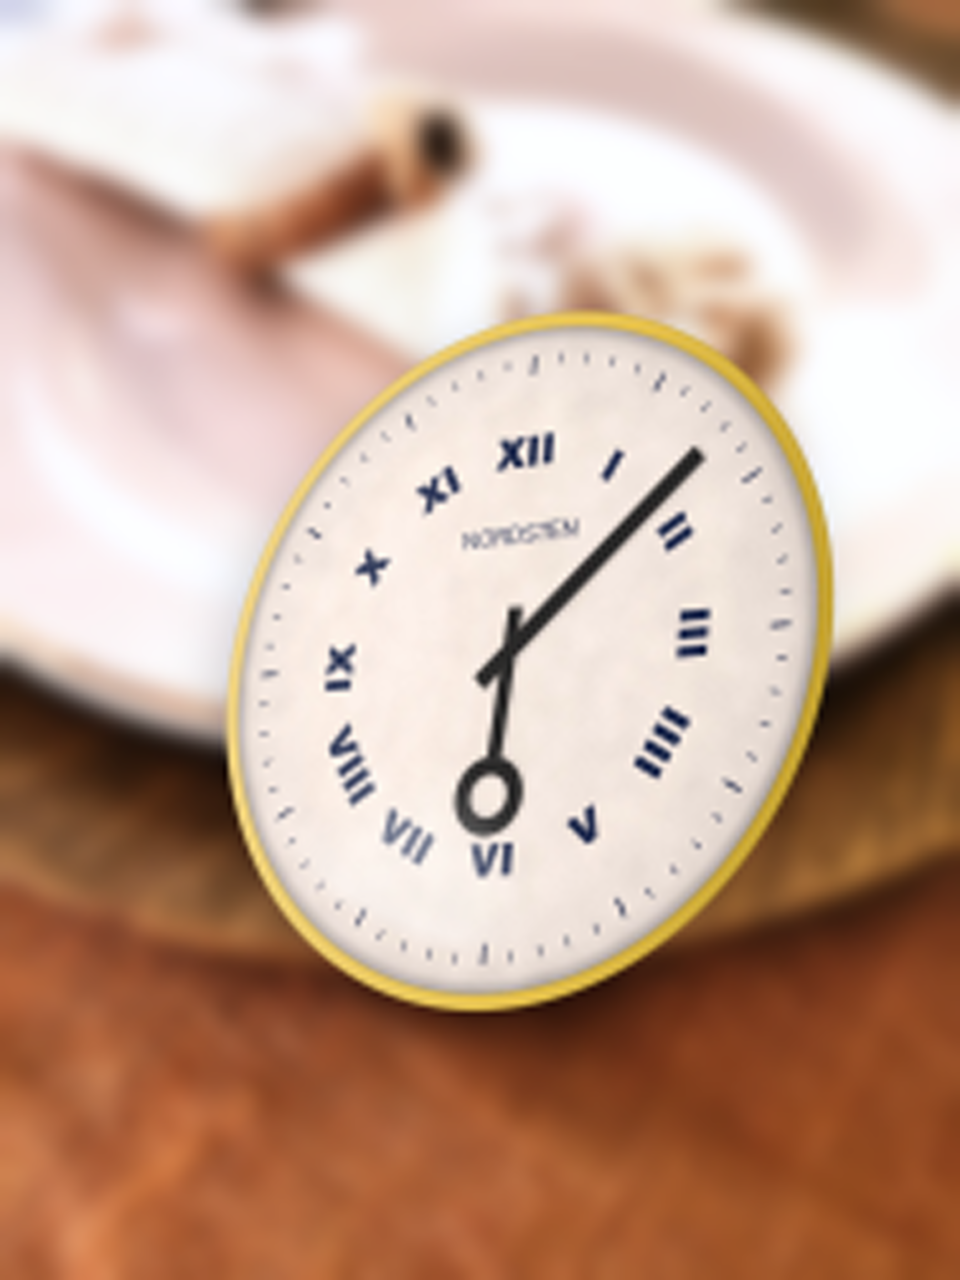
6:08
